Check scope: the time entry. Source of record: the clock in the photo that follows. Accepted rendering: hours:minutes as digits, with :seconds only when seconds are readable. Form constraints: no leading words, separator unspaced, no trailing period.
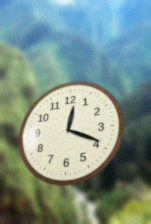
12:19
